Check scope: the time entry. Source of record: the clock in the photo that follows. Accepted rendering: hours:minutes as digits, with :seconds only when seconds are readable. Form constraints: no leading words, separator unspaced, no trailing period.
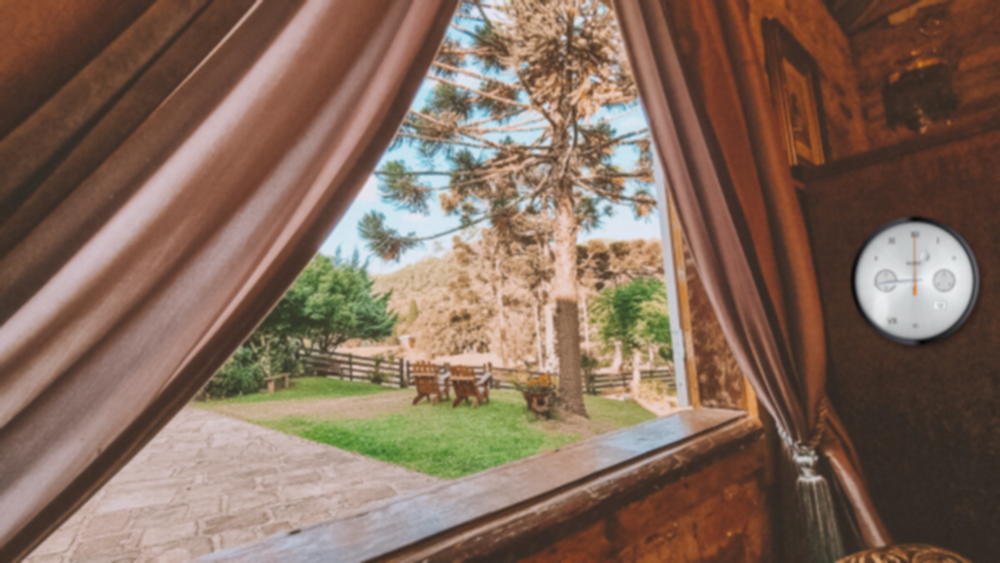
12:44
